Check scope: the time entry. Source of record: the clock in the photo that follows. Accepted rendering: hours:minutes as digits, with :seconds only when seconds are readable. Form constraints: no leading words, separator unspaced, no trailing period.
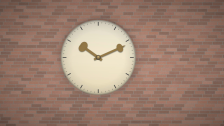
10:11
